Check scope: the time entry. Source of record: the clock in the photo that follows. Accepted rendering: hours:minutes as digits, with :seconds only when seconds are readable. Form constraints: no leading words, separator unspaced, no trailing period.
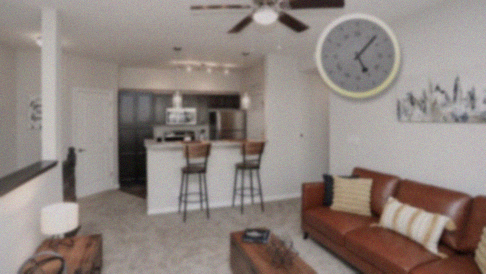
5:07
